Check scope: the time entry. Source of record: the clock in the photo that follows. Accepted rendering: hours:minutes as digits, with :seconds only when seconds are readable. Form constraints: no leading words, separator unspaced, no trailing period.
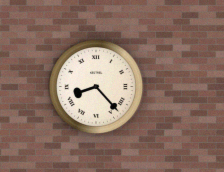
8:23
